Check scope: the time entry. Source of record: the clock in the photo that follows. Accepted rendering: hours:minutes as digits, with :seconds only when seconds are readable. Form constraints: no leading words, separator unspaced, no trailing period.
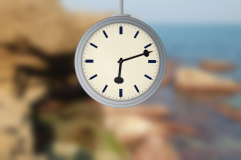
6:12
